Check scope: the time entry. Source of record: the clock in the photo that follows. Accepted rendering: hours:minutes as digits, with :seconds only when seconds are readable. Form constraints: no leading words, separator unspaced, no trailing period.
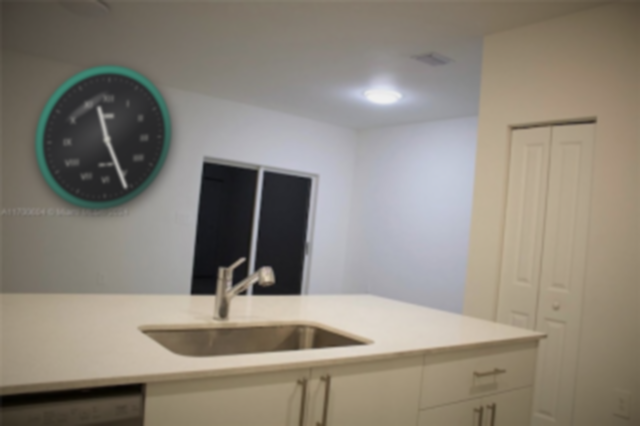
11:26
